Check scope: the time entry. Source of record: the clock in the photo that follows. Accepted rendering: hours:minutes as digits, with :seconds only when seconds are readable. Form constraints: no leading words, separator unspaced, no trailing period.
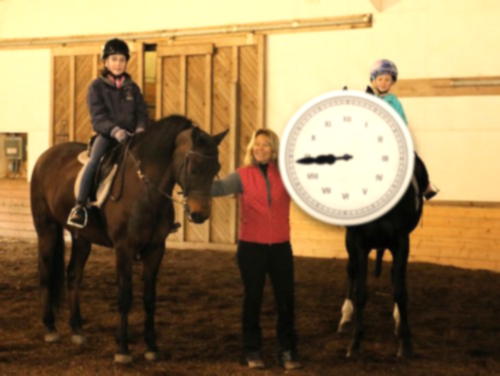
8:44
